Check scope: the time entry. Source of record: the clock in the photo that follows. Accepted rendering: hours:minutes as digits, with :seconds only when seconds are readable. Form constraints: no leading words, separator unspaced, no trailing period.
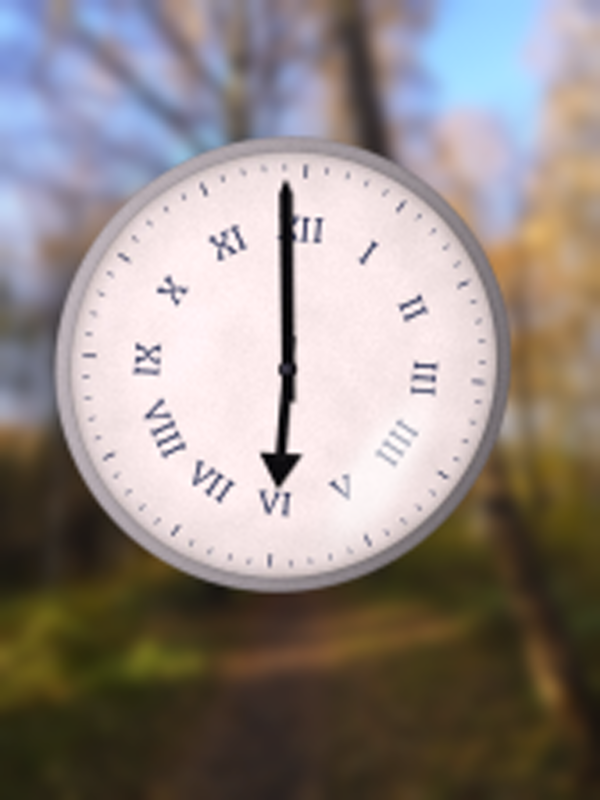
5:59
